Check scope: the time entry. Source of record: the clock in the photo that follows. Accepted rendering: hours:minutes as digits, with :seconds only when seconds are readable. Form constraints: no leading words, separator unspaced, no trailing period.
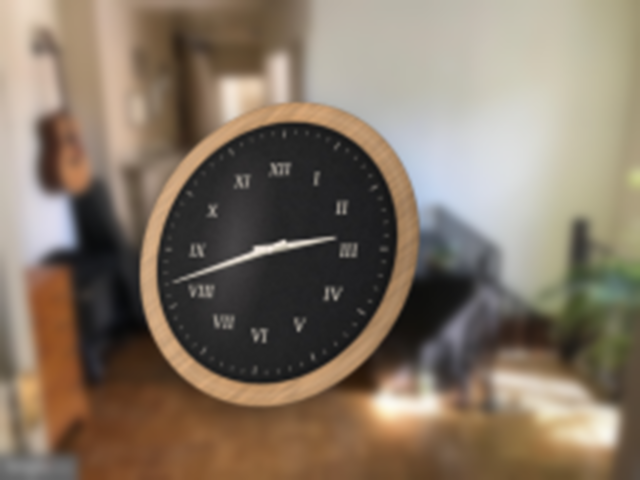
2:42
